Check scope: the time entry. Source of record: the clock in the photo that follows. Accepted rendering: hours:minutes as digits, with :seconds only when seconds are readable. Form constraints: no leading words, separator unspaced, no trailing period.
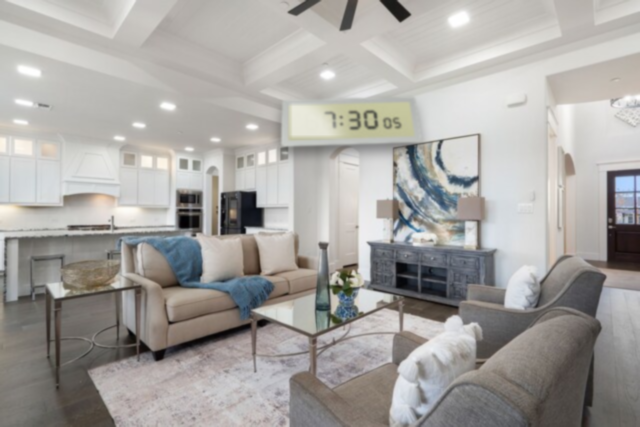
7:30:05
